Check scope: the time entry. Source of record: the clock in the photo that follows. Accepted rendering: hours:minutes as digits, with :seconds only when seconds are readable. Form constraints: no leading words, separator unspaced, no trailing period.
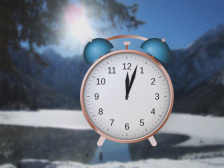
12:03
